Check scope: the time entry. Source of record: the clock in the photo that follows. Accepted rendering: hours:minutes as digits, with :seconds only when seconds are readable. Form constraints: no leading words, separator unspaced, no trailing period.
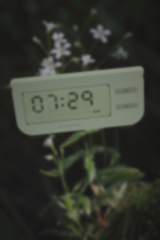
7:29
